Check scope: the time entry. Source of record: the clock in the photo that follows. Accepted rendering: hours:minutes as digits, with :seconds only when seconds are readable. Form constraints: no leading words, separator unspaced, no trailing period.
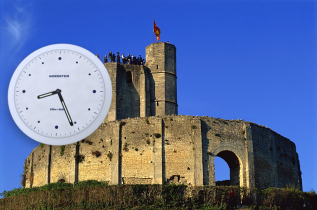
8:26
